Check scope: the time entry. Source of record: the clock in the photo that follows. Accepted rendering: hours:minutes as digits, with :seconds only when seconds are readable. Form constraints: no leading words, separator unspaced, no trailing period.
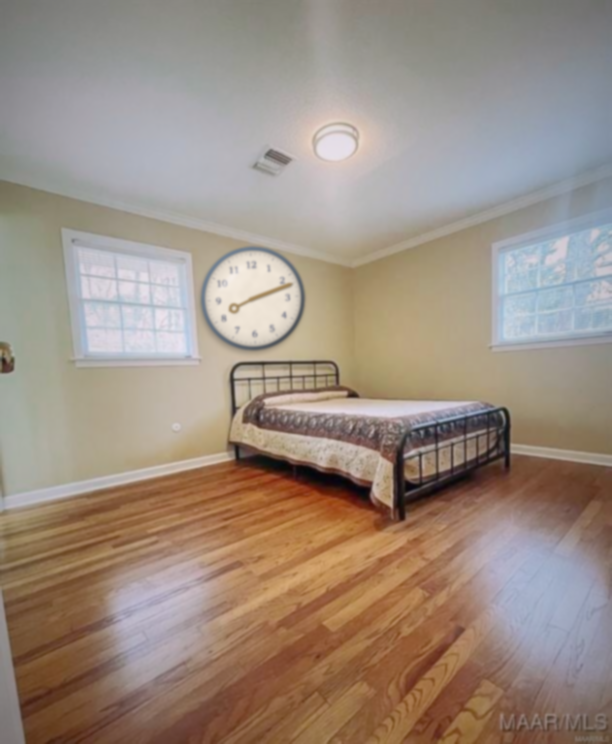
8:12
